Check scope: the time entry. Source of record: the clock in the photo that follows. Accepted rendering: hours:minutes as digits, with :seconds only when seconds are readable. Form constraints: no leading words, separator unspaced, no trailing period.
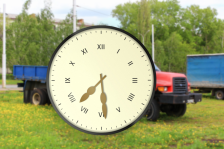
7:29
